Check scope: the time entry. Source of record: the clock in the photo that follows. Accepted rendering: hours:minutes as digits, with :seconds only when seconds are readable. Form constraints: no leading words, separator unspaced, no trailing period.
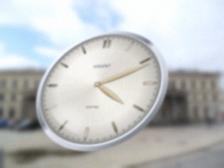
4:11
